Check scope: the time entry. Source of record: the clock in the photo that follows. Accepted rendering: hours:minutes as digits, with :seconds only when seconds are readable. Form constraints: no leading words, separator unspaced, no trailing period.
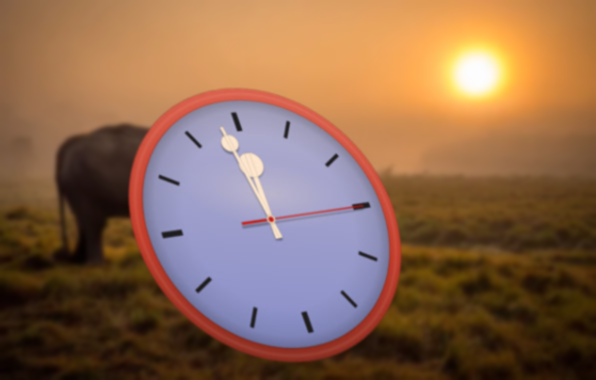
11:58:15
